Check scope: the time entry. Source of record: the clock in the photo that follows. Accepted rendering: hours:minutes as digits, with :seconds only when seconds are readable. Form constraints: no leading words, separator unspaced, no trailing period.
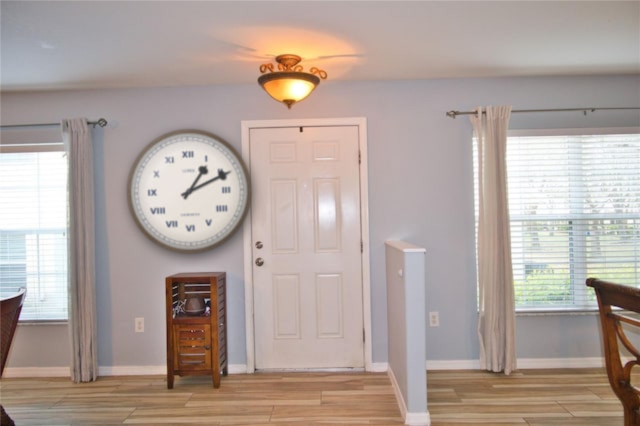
1:11
